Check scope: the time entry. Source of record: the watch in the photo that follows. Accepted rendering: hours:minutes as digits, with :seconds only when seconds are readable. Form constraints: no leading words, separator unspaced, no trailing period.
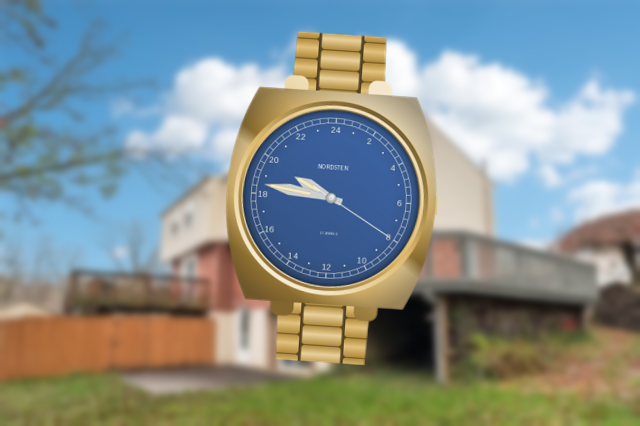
19:46:20
